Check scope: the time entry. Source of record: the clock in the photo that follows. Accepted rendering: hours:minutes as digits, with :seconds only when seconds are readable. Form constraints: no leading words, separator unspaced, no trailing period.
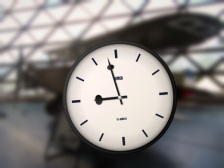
8:58
